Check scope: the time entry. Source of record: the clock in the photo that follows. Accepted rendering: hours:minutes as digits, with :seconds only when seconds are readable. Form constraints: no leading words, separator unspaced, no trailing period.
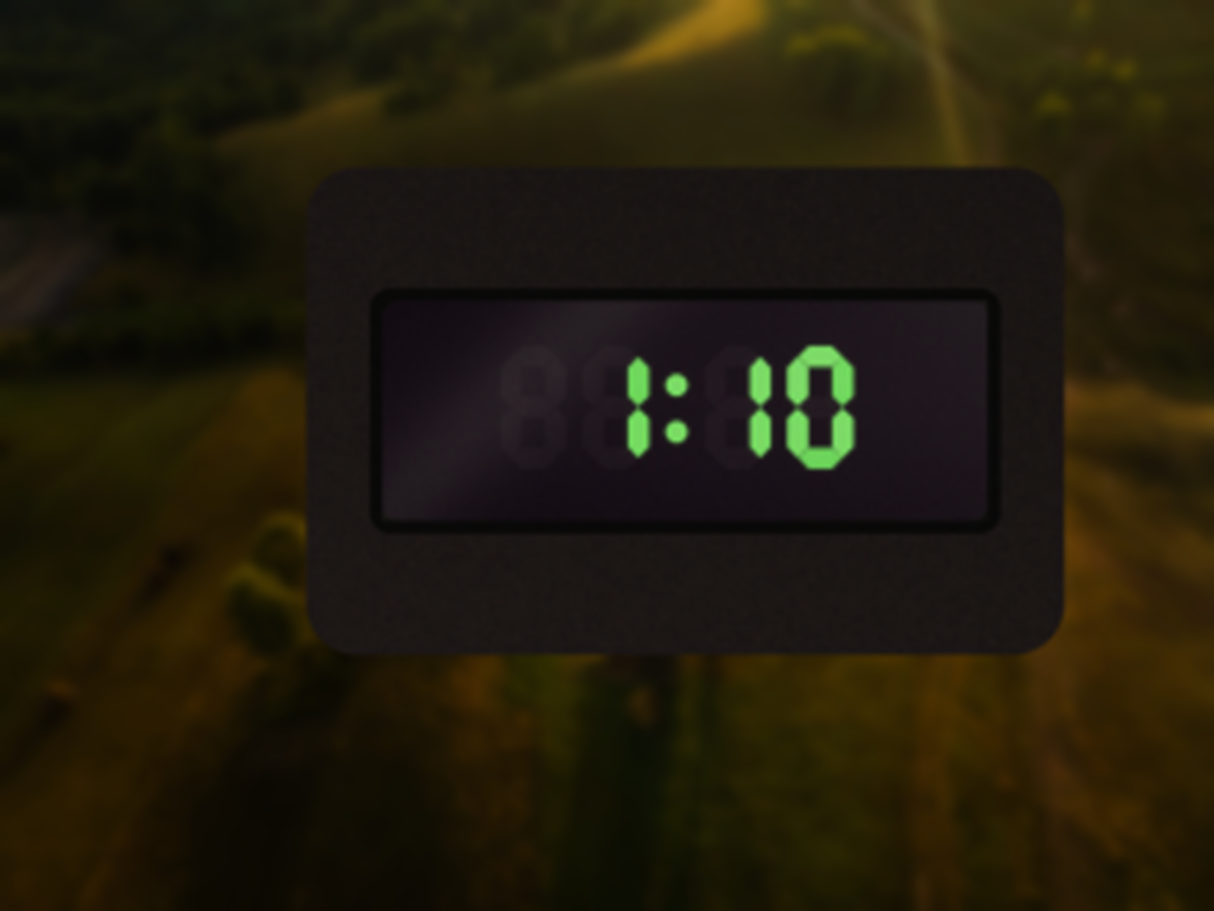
1:10
